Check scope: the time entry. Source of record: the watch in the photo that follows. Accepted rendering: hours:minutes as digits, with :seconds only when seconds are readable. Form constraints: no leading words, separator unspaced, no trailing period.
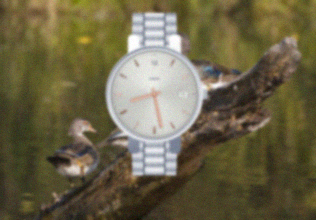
8:28
